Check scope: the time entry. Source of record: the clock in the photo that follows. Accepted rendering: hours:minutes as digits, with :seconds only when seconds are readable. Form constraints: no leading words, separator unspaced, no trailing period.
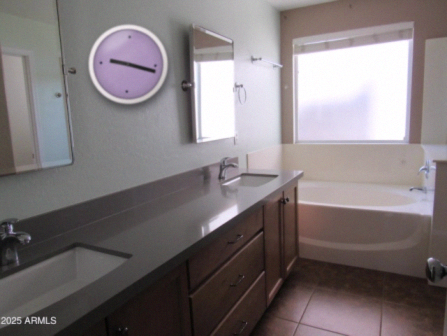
9:17
